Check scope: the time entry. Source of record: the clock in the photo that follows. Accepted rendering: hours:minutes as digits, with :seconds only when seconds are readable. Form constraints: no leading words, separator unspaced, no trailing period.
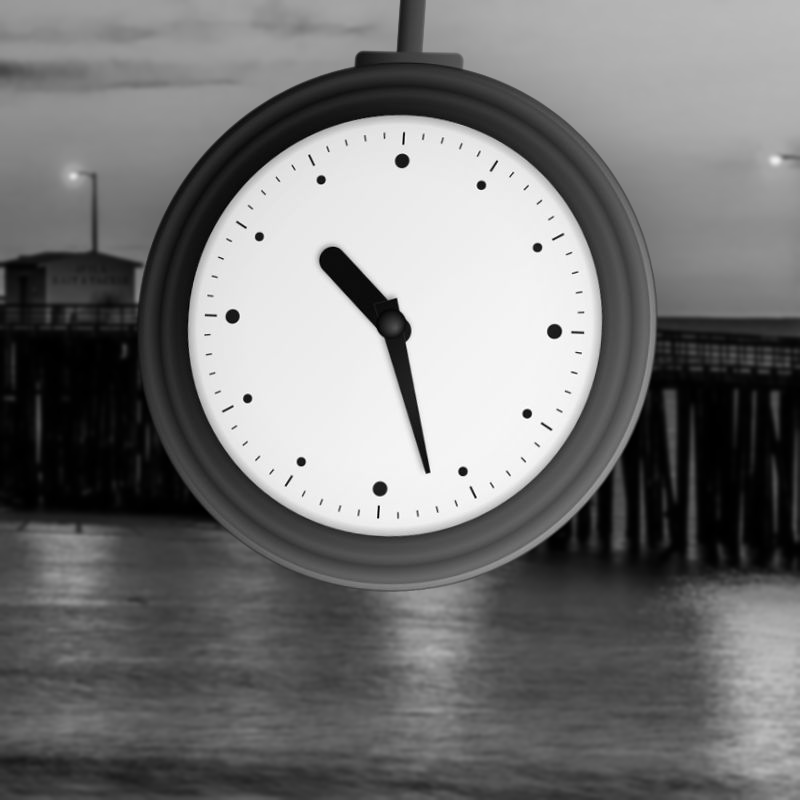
10:27
